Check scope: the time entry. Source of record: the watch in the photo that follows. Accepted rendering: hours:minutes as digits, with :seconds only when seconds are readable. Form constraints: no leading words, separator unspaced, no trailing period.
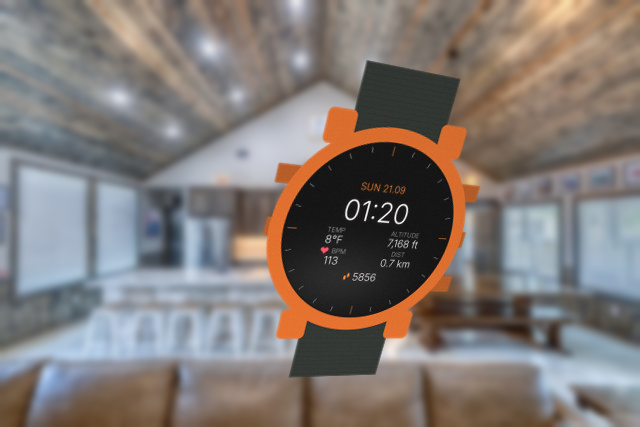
1:20
